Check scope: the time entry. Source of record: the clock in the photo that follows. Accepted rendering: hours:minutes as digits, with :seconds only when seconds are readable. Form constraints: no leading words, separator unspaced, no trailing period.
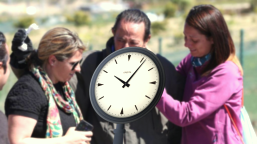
10:06
